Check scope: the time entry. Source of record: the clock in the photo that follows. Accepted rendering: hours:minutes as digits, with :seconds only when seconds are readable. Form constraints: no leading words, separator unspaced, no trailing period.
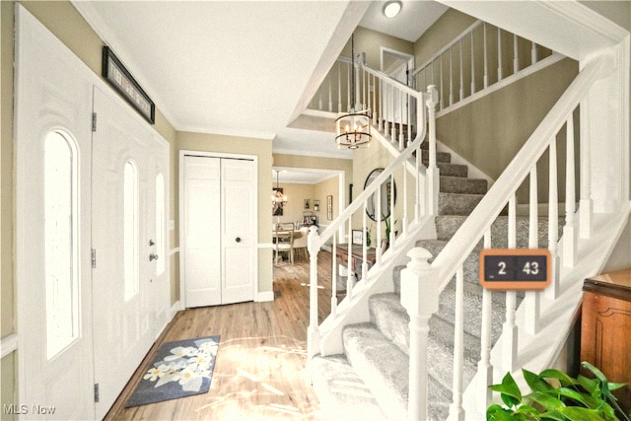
2:43
